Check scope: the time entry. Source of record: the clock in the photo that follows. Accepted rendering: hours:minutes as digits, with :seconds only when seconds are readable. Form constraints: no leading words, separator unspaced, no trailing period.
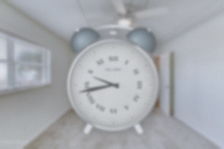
9:43
